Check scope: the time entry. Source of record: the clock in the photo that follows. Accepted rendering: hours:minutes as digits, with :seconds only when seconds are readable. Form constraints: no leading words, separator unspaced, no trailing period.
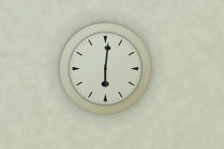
6:01
